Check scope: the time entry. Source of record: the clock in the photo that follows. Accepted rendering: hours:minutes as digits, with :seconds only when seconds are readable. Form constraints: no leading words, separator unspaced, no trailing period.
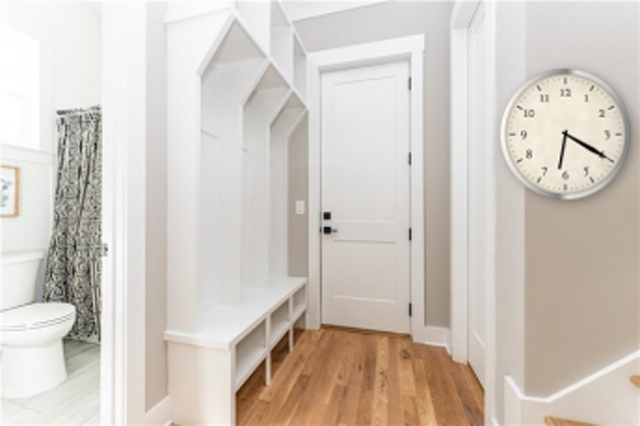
6:20
